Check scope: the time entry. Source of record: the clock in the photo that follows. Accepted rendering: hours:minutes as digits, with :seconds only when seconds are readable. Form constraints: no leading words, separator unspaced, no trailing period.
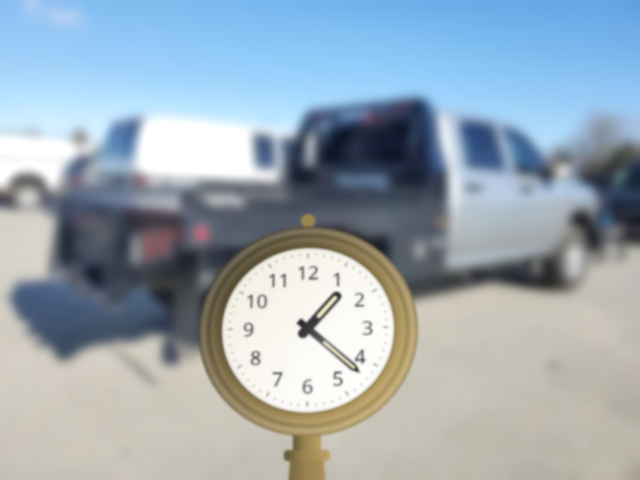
1:22
